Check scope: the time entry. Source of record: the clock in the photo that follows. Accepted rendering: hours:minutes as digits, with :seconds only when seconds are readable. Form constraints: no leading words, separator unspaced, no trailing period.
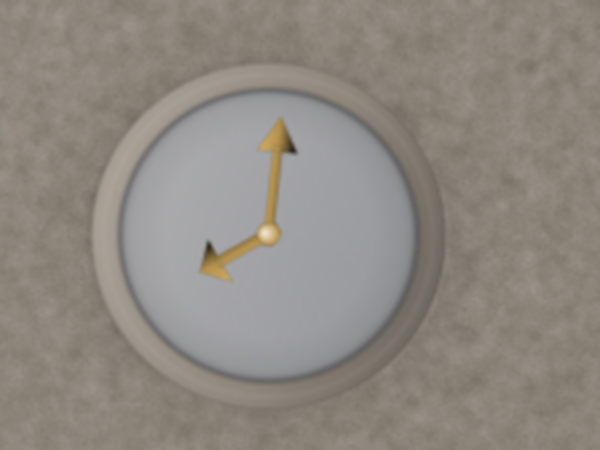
8:01
